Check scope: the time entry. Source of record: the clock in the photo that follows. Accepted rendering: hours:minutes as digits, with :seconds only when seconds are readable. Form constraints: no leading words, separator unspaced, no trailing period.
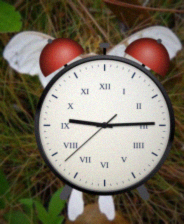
9:14:38
